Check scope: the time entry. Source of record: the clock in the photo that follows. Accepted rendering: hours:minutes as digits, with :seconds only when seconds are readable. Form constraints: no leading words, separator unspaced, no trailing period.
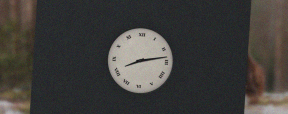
8:13
